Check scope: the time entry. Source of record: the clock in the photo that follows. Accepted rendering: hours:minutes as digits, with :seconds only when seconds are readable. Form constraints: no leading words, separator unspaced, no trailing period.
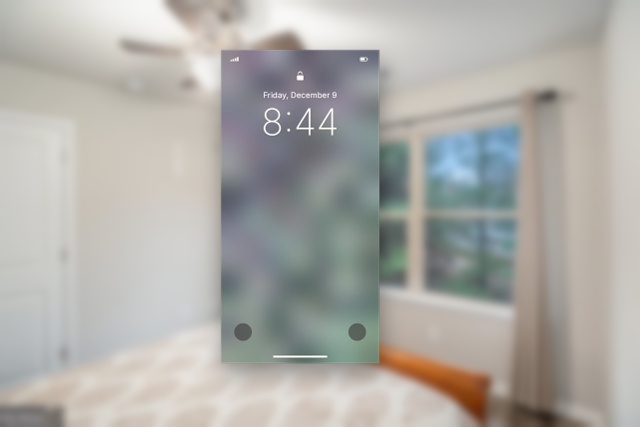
8:44
